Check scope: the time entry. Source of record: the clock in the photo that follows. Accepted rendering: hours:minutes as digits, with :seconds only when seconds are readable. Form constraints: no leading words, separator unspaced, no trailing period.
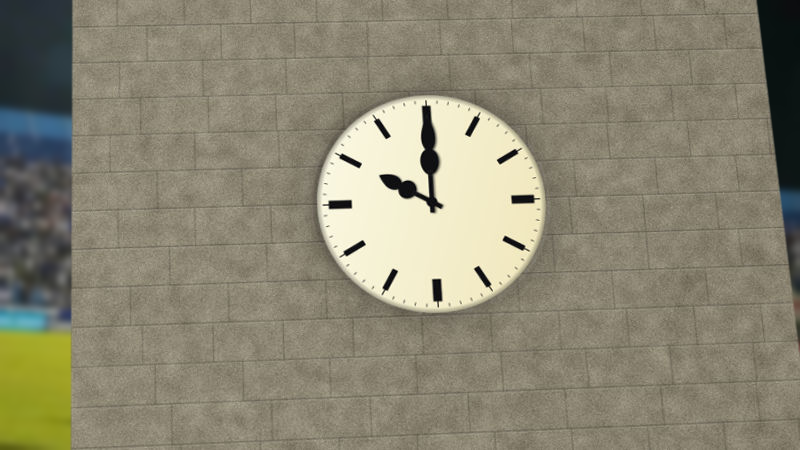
10:00
